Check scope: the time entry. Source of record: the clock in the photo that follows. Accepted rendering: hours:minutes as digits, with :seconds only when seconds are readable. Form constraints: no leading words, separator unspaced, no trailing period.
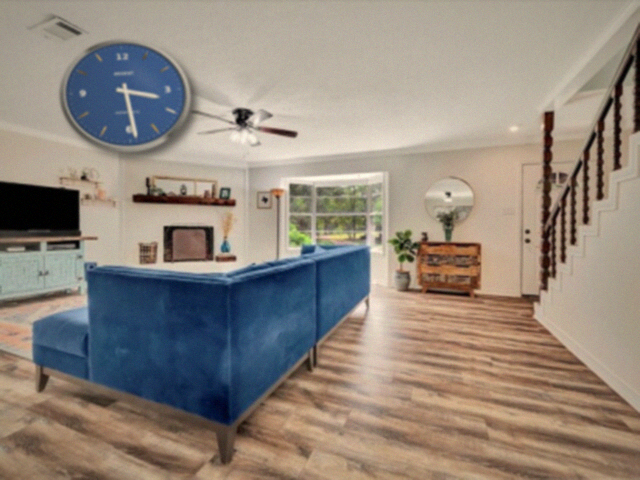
3:29
